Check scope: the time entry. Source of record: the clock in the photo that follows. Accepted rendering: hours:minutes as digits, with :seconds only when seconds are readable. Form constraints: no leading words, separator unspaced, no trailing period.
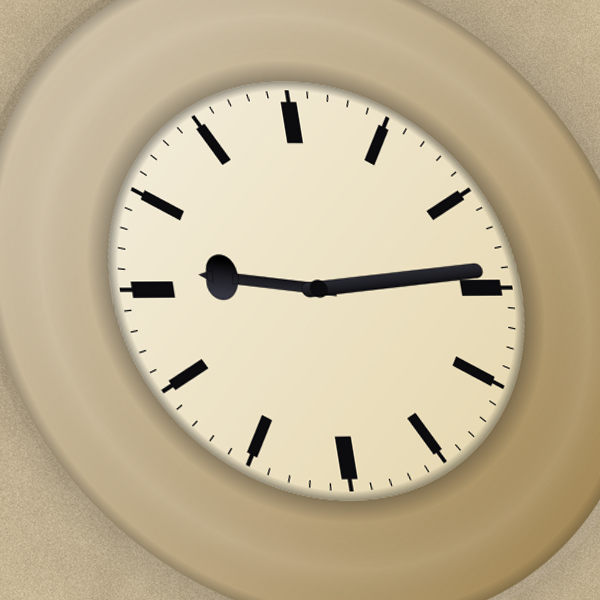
9:14
